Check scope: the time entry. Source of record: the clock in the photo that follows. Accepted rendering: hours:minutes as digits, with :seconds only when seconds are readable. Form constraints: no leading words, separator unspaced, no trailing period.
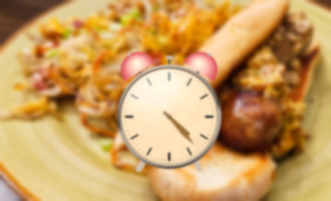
4:23
